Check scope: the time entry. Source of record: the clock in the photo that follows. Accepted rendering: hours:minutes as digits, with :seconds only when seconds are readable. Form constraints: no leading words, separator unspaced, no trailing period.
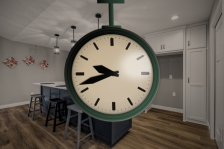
9:42
